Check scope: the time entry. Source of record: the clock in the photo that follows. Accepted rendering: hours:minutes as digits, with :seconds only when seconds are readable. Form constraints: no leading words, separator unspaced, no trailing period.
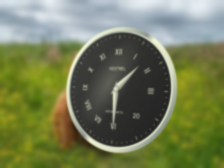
1:30
